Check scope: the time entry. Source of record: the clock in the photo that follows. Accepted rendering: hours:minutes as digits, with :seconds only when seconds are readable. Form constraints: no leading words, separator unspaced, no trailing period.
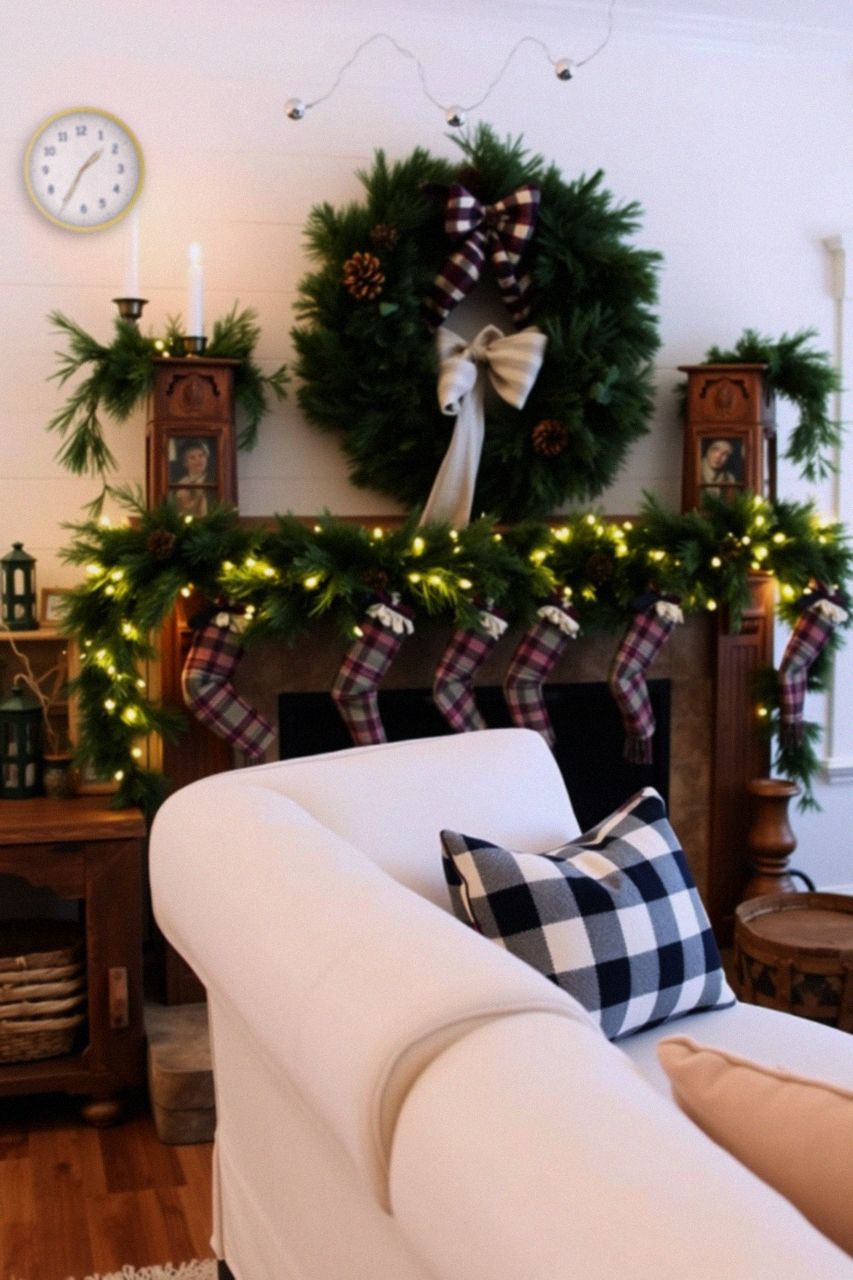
1:35
